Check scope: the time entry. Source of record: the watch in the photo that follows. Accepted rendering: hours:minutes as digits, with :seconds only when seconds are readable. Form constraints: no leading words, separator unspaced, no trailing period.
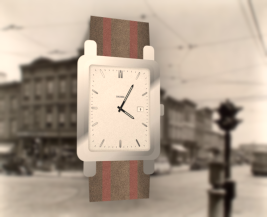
4:05
